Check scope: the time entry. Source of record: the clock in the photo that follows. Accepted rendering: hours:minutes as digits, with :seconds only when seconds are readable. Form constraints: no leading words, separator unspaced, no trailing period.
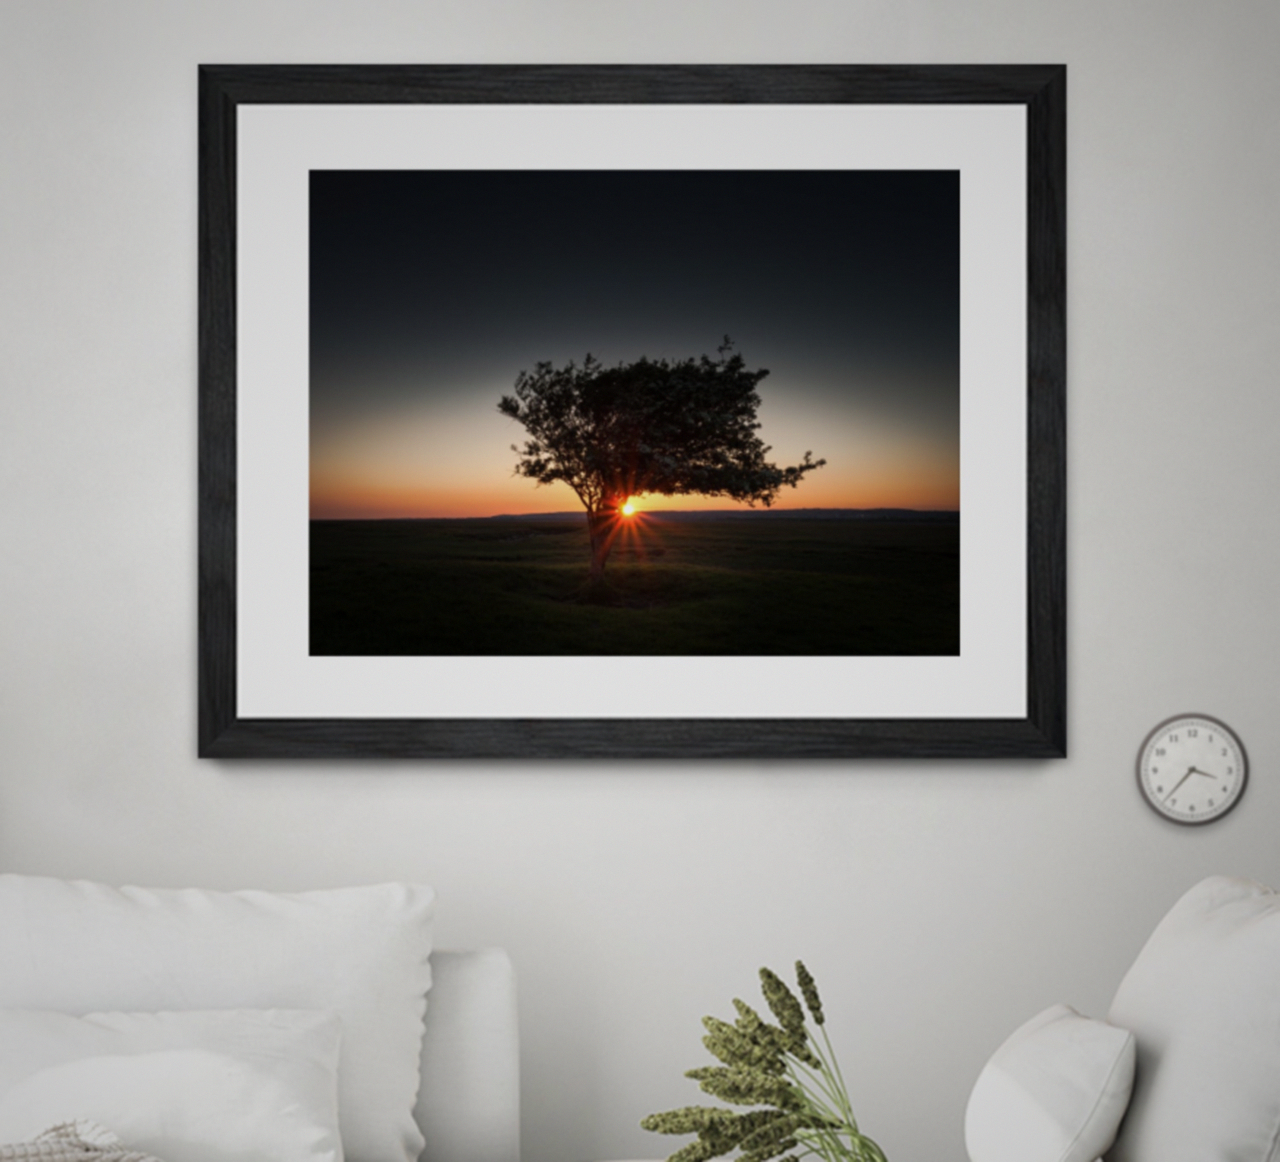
3:37
